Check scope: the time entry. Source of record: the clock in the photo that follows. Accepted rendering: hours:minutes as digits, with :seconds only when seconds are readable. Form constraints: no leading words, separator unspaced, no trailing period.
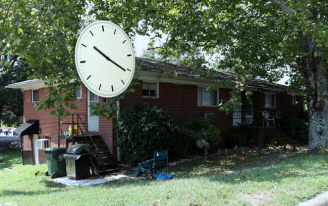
10:21
